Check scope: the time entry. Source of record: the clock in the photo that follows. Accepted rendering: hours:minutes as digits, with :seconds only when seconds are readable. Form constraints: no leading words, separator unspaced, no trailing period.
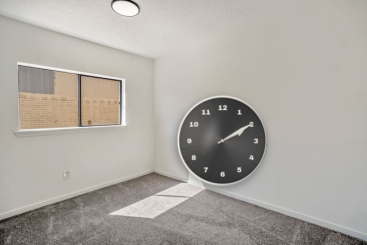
2:10
